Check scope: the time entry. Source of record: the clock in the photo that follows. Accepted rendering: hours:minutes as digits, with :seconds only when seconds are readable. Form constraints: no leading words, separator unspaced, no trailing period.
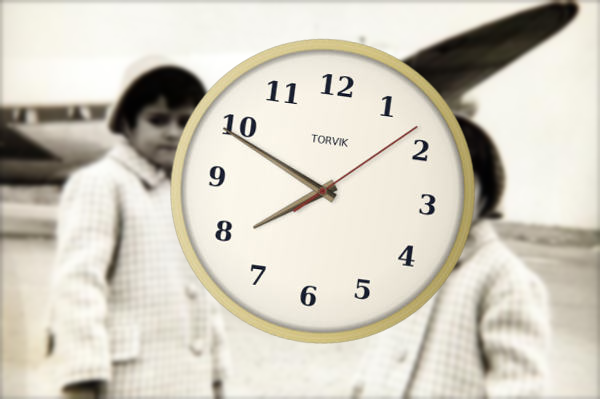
7:49:08
